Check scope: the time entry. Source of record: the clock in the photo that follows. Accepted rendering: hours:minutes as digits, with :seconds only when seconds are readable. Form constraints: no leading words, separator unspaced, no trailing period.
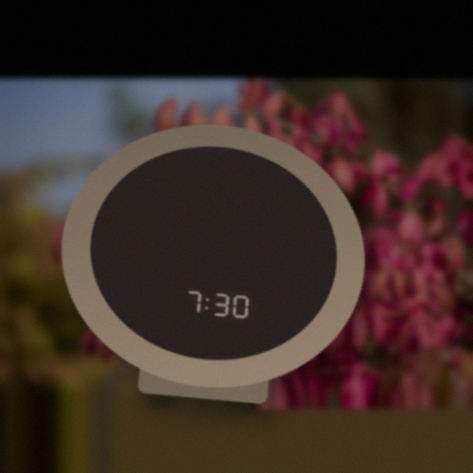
7:30
